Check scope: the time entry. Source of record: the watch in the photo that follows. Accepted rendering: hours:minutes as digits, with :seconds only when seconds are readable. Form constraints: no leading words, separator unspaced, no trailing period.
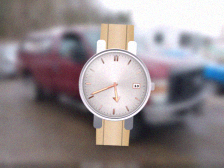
5:41
